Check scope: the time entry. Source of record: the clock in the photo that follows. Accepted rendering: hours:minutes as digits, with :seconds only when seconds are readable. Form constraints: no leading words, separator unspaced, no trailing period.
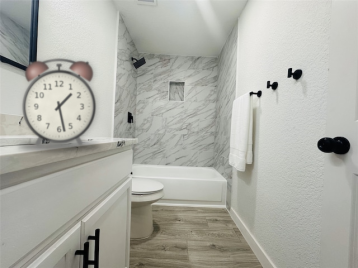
1:28
